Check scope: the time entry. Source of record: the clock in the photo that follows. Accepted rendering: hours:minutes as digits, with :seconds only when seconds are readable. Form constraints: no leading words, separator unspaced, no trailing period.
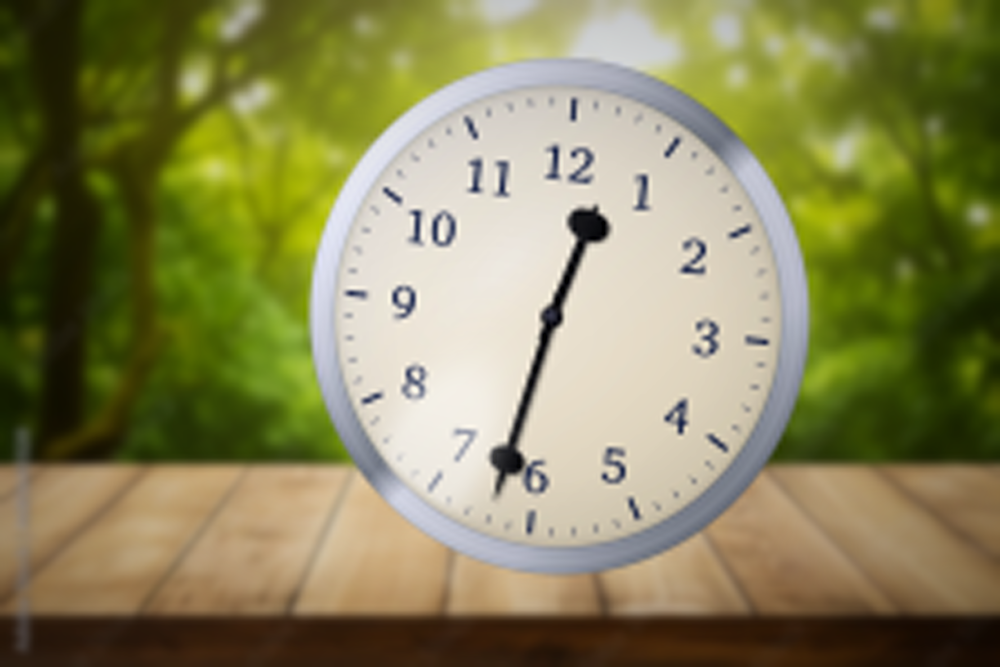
12:32
